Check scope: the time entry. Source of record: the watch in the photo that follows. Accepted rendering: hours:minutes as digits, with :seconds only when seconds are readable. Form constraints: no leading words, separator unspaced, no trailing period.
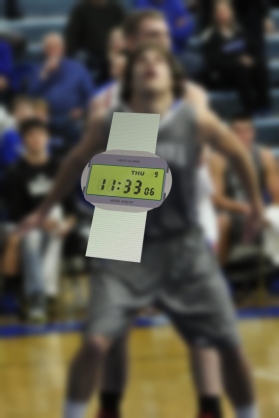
11:33:06
